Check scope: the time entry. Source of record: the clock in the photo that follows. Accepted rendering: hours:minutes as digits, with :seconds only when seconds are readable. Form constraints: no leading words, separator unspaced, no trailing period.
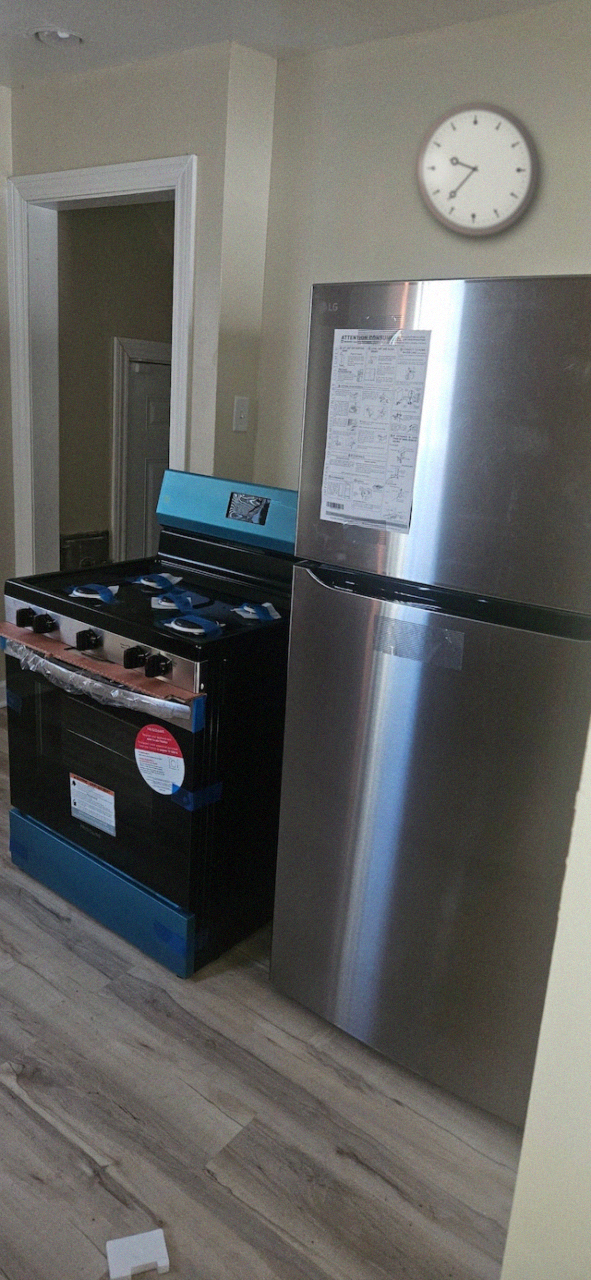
9:37
